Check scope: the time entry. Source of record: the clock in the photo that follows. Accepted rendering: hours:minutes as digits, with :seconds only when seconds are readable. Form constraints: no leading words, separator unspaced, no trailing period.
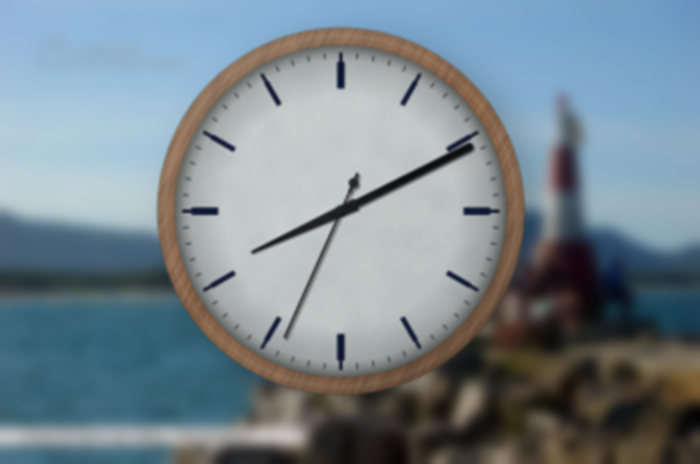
8:10:34
